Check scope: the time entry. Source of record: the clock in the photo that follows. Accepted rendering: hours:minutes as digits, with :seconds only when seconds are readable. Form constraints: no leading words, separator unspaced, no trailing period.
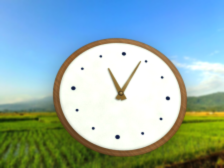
11:04
